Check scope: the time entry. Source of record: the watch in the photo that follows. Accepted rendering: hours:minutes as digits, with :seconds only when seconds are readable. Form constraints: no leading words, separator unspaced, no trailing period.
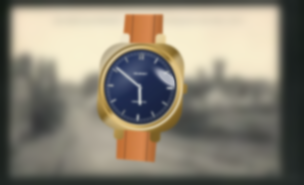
5:51
